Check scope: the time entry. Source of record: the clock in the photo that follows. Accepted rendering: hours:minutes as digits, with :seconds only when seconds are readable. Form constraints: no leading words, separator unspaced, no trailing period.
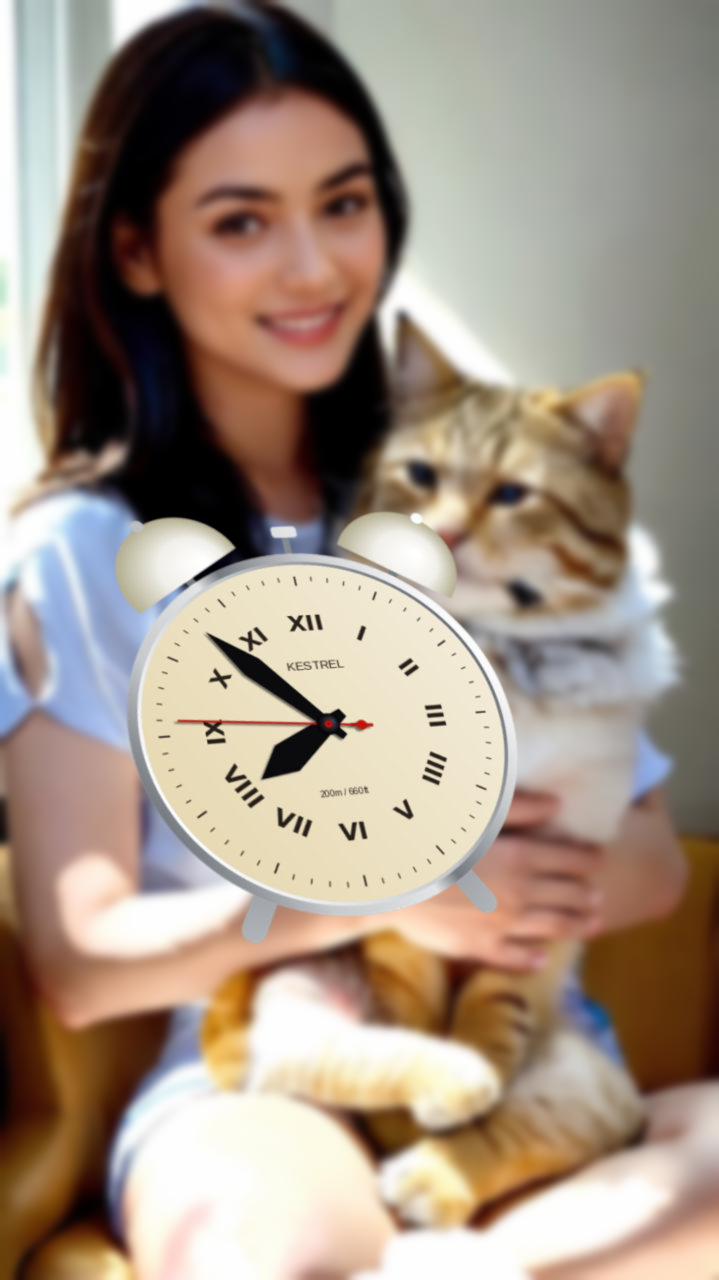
7:52:46
